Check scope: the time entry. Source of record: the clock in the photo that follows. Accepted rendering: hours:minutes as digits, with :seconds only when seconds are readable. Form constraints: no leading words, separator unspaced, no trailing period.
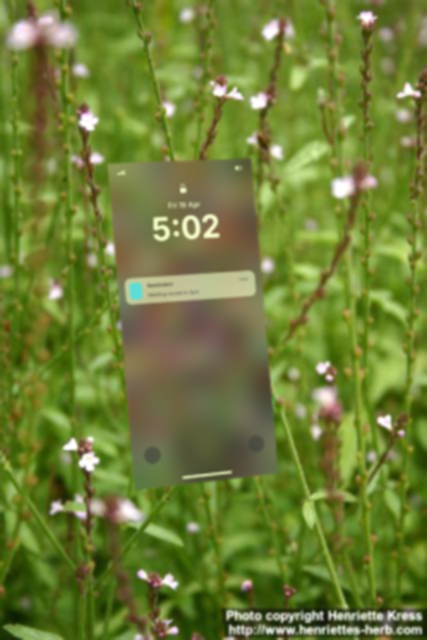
5:02
